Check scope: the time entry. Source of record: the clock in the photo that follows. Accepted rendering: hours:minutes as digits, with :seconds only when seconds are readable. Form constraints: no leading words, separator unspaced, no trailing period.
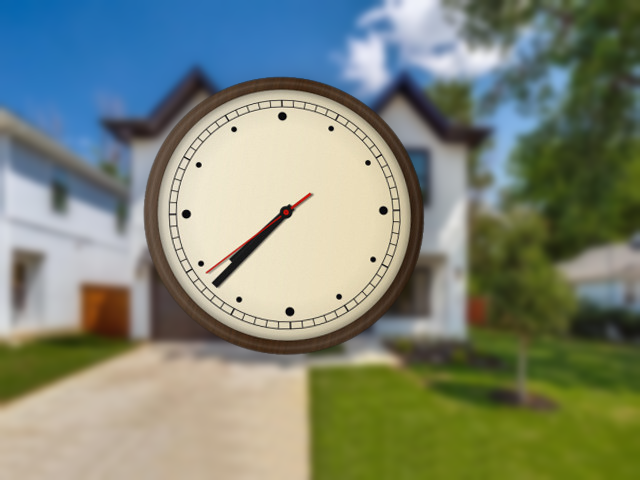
7:37:39
